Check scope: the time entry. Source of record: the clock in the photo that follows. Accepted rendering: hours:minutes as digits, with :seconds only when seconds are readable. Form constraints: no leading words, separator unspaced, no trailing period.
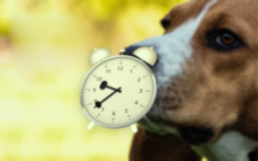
9:38
